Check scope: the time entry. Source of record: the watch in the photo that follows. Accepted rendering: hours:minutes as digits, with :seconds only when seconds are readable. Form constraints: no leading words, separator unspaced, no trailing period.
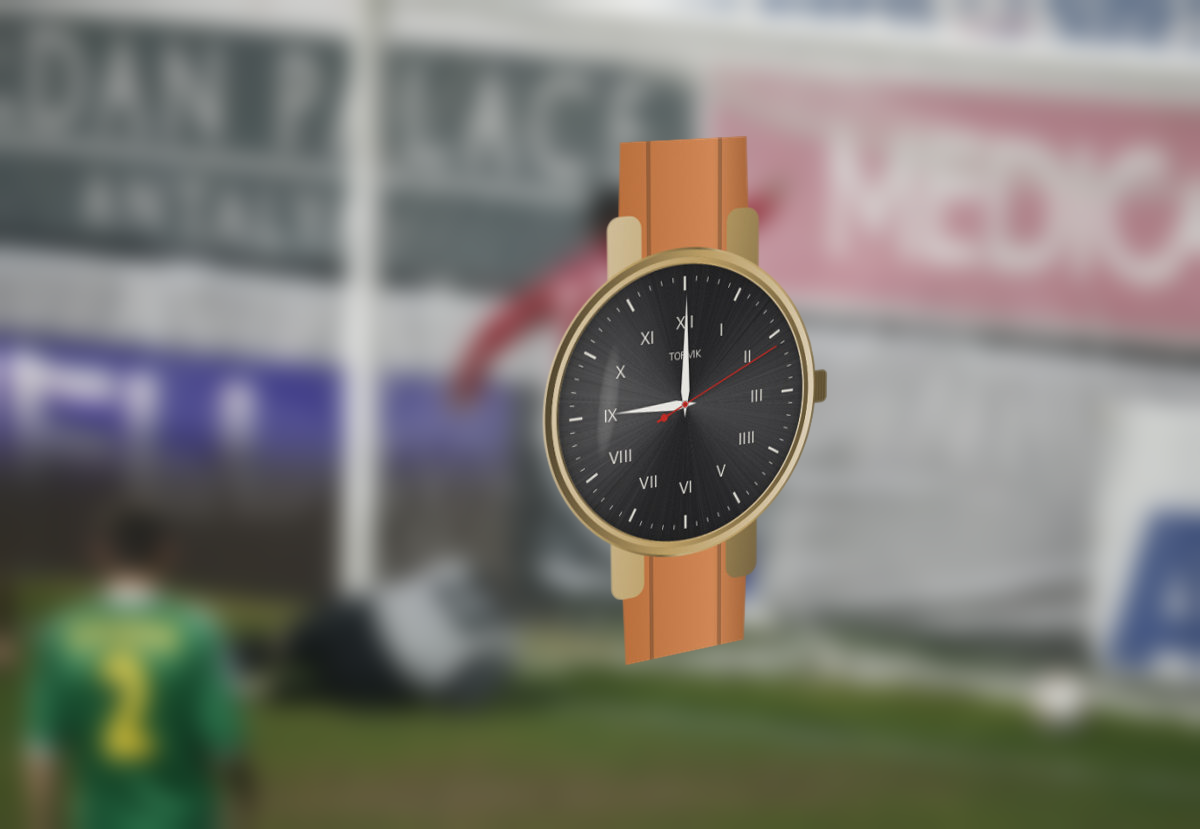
9:00:11
